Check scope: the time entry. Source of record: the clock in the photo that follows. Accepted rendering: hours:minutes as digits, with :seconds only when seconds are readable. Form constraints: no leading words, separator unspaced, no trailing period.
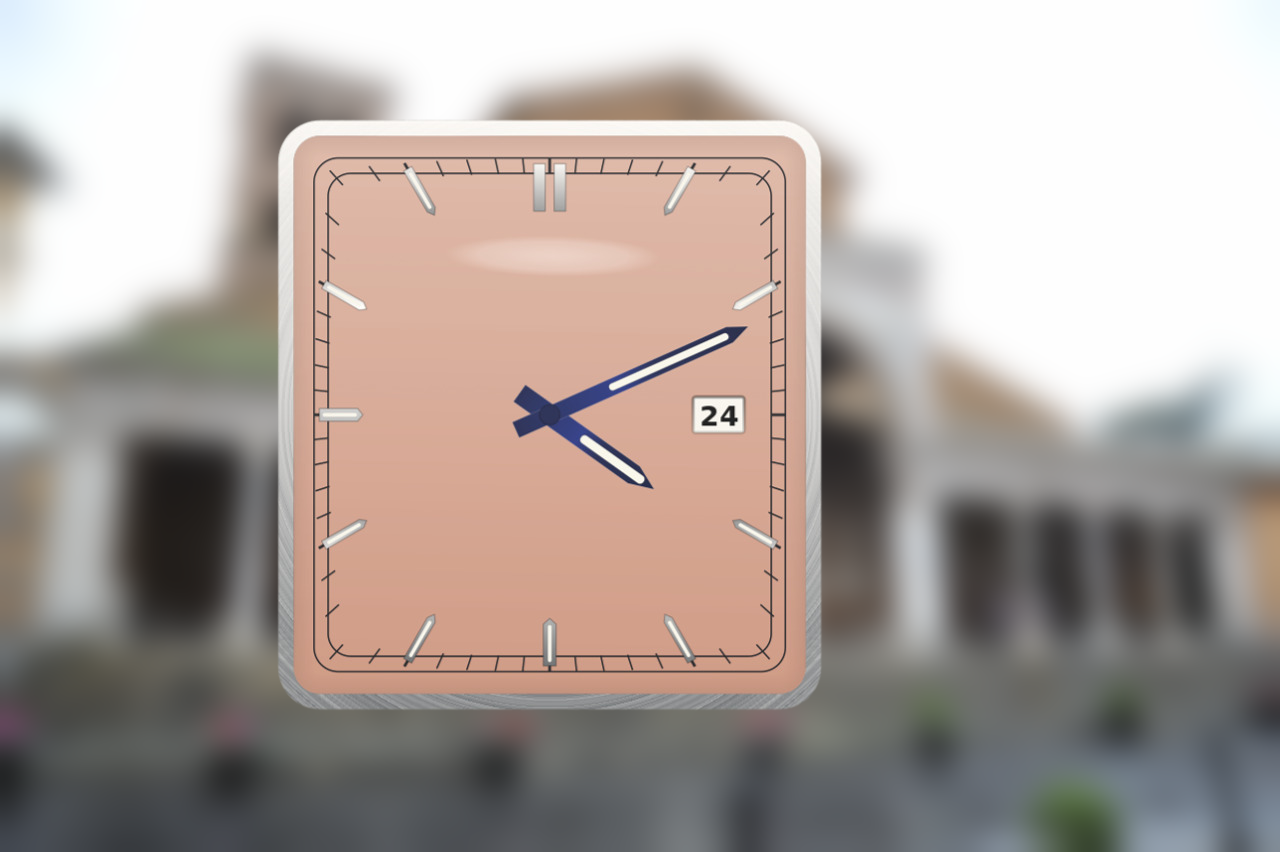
4:11
